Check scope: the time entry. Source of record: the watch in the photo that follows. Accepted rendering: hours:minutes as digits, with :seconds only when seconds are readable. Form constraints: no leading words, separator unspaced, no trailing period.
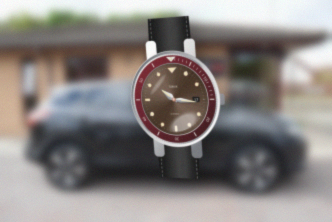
10:16
